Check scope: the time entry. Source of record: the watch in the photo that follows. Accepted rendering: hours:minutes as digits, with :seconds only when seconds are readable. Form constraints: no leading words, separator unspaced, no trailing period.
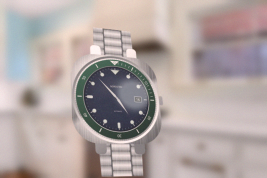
4:53
